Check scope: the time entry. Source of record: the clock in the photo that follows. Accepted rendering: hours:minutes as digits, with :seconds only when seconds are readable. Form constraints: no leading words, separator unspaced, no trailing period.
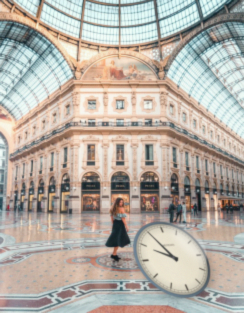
9:55
